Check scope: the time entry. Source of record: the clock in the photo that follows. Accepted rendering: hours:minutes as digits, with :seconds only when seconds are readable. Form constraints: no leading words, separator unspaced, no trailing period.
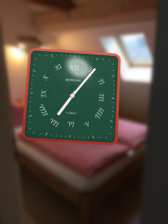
7:06
